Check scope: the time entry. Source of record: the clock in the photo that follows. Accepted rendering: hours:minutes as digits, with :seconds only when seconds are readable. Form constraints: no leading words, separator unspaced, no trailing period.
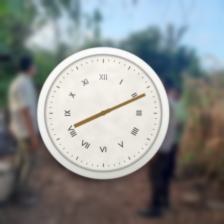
8:11
